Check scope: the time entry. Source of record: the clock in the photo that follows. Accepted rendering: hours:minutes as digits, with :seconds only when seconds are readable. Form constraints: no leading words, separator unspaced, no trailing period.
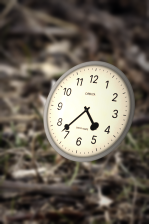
4:37
